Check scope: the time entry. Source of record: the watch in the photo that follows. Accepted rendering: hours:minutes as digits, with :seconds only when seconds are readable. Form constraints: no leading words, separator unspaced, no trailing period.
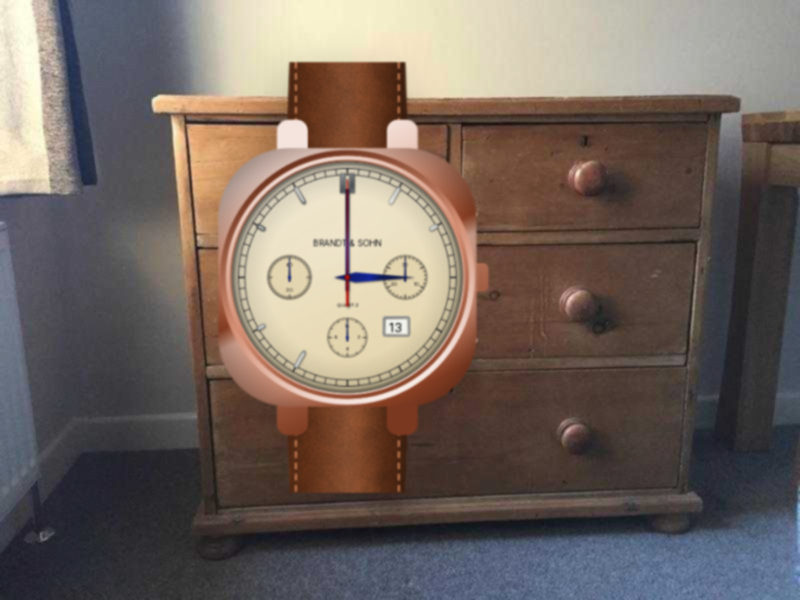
3:00
